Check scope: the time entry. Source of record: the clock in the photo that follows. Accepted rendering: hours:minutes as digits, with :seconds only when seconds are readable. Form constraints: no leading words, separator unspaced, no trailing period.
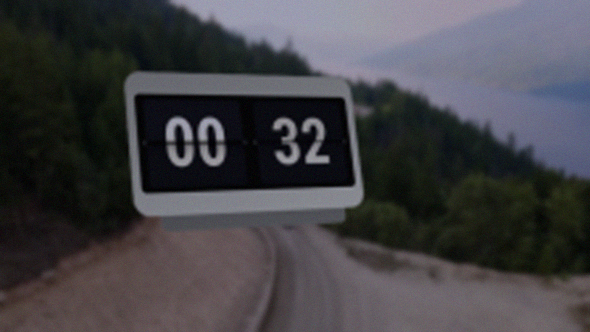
0:32
